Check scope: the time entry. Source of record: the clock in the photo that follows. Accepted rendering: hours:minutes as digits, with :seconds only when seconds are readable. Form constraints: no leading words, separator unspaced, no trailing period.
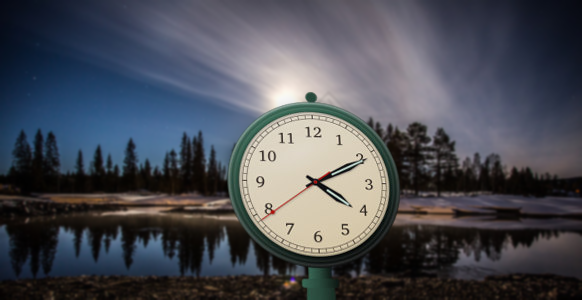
4:10:39
